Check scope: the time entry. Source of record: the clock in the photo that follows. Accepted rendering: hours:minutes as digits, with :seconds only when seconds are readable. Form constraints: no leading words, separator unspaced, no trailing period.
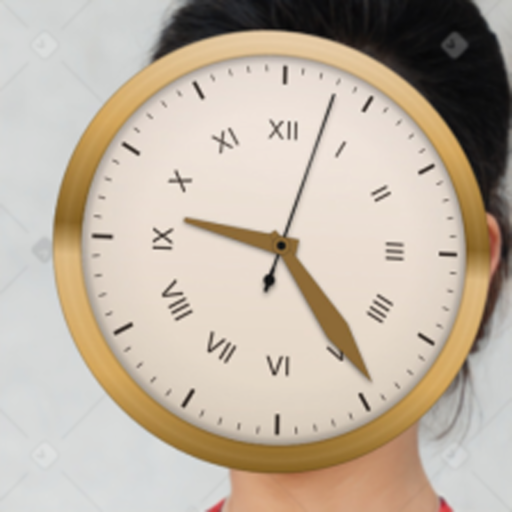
9:24:03
